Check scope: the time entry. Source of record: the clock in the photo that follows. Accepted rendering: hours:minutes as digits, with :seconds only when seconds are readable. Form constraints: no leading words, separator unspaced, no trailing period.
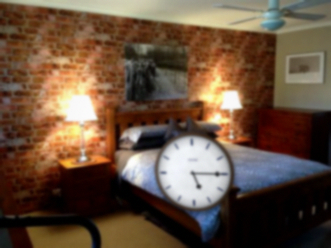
5:15
